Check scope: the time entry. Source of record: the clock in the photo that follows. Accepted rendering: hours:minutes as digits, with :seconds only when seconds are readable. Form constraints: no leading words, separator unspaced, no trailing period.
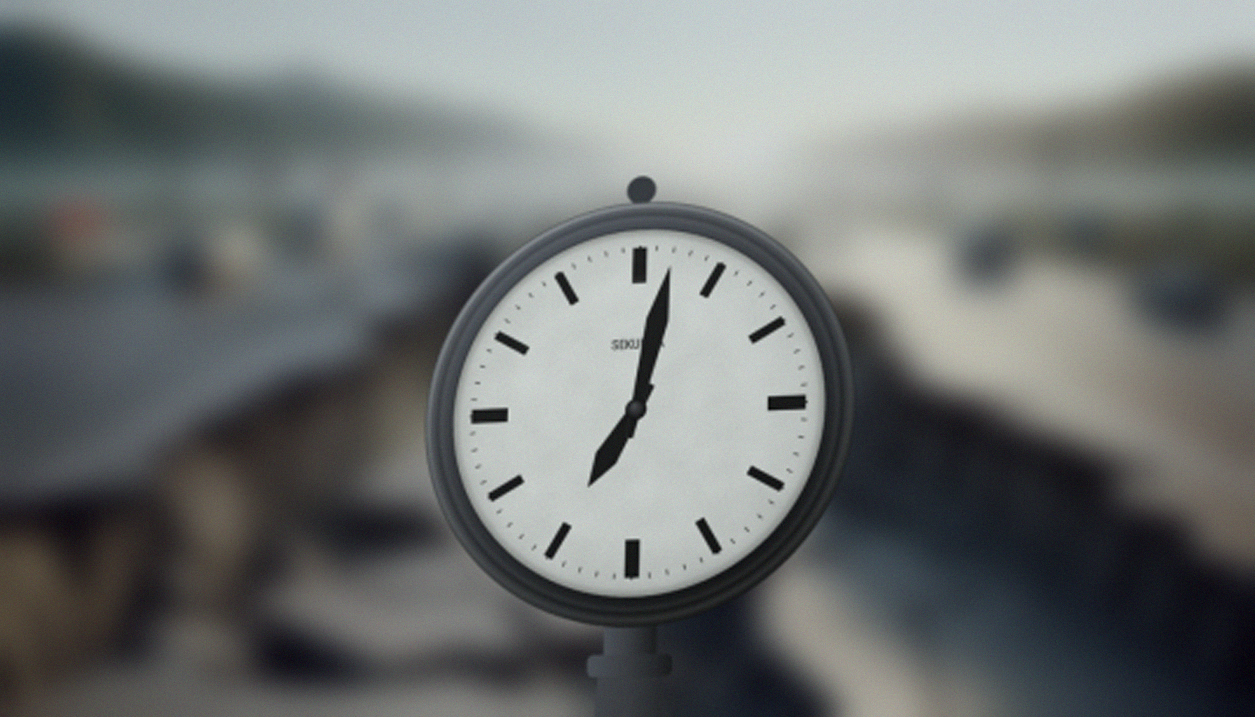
7:02
